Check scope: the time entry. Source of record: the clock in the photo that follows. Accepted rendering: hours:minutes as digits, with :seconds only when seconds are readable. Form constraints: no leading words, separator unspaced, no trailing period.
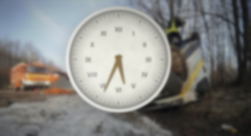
5:34
